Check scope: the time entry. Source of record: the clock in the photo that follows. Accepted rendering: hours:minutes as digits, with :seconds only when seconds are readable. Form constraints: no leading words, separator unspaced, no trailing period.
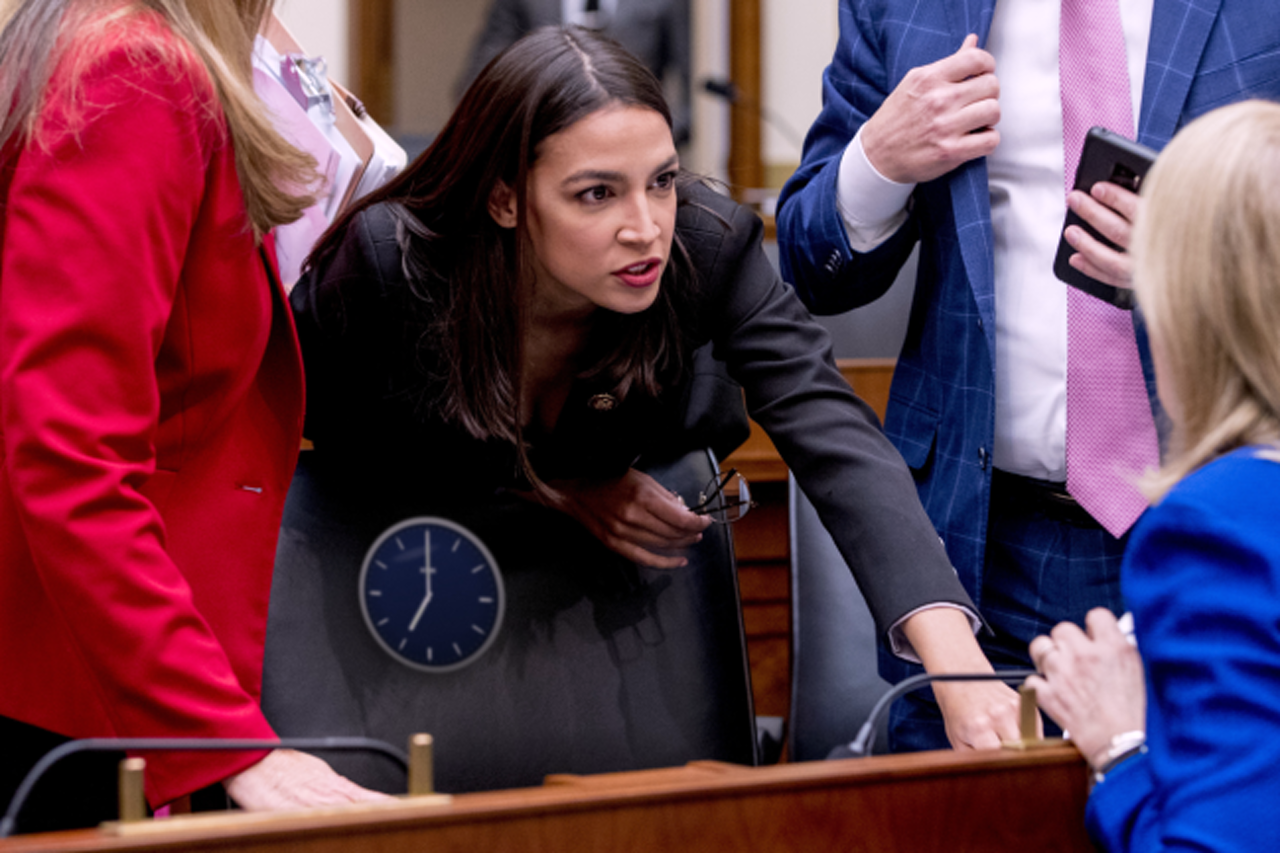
7:00
